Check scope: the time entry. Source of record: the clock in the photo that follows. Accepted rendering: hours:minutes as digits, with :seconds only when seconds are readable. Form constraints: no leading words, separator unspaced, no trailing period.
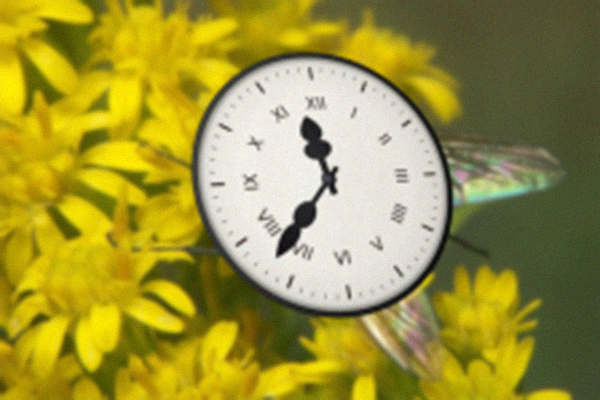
11:37
